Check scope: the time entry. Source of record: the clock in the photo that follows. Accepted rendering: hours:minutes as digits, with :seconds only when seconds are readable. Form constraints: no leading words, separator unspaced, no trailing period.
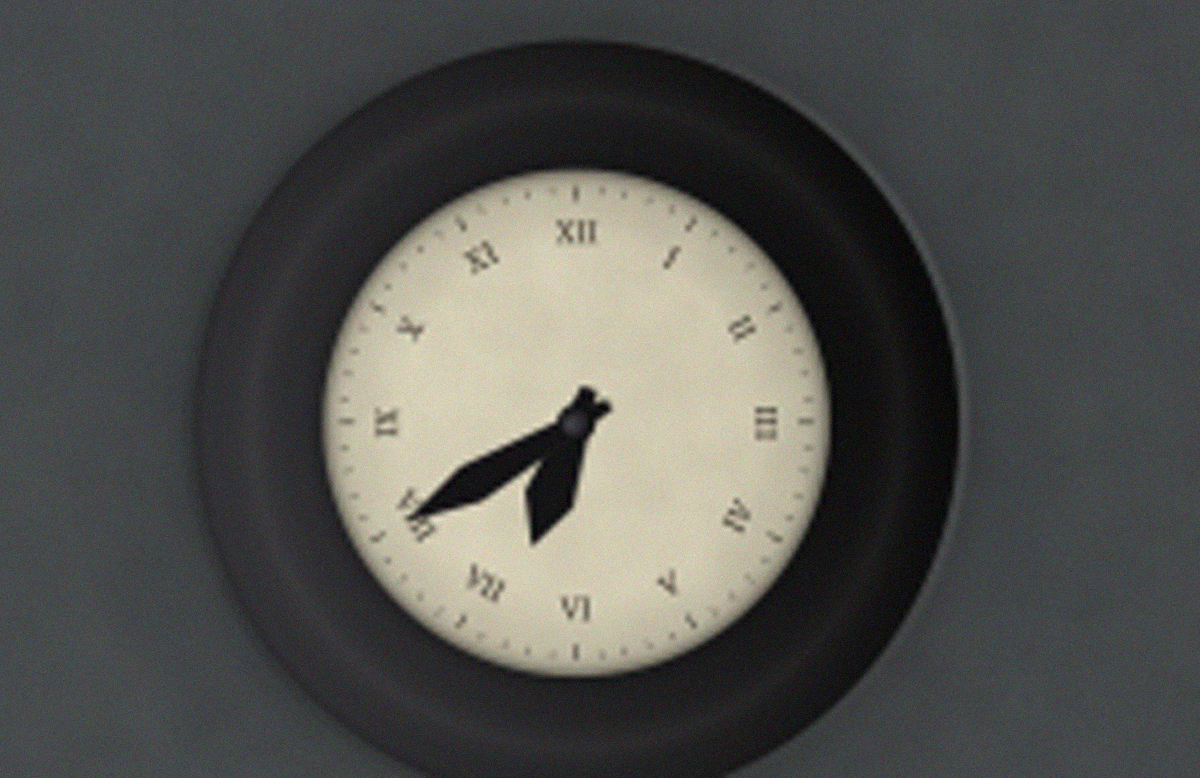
6:40
